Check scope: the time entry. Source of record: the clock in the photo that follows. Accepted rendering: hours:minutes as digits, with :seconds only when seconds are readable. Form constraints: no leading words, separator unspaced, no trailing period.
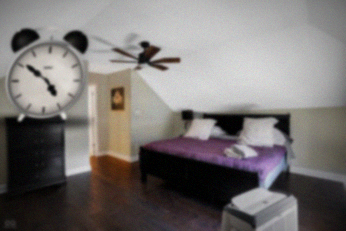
4:51
